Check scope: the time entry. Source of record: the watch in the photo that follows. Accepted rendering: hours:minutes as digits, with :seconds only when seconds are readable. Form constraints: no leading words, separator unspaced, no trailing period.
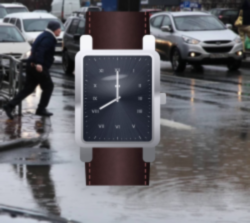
8:00
